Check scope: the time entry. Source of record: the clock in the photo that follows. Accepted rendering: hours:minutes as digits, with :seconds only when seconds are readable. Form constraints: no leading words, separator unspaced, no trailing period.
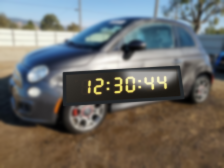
12:30:44
